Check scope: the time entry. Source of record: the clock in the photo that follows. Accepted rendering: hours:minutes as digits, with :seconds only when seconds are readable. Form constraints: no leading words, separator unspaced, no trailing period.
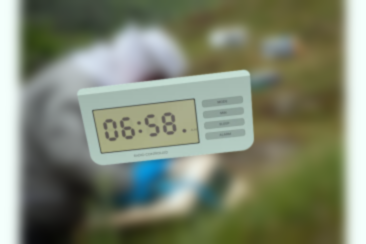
6:58
